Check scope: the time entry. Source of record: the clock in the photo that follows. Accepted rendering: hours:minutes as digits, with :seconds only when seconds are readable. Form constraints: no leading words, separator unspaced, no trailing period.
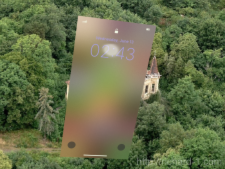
2:43
